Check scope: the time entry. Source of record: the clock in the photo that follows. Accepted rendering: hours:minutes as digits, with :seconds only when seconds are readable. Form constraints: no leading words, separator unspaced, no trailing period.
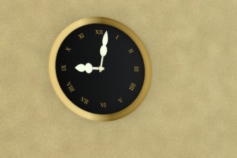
9:02
